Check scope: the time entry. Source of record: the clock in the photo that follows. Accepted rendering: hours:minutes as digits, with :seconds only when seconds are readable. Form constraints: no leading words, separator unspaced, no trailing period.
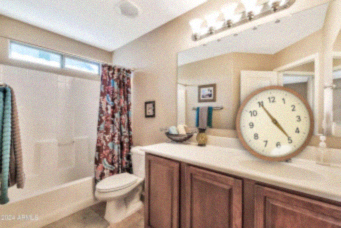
4:55
